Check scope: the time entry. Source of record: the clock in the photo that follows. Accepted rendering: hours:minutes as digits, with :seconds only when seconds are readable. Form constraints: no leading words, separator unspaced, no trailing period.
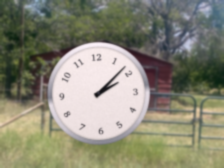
2:08
